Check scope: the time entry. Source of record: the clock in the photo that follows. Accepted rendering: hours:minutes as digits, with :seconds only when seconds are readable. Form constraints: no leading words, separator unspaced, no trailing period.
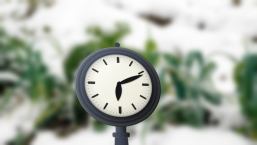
6:11
